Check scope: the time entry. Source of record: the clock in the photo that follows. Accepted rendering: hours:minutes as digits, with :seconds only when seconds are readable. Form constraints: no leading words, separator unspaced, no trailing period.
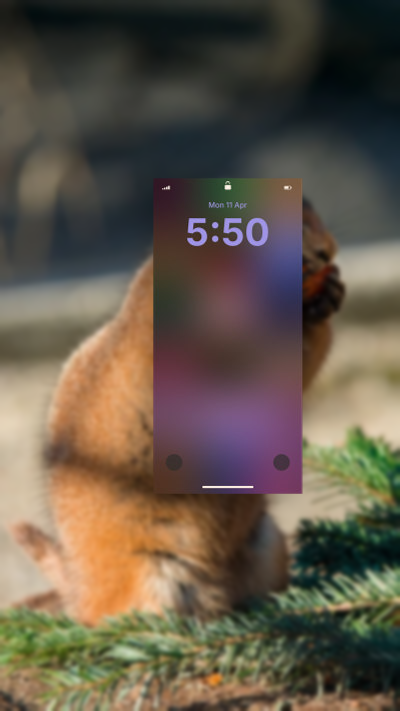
5:50
